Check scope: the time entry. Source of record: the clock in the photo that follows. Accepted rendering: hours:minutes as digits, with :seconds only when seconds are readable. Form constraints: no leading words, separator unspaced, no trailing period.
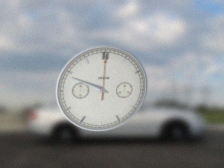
9:49
